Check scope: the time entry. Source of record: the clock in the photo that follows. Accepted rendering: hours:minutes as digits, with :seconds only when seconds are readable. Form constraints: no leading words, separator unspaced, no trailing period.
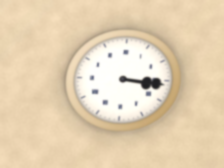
3:16
